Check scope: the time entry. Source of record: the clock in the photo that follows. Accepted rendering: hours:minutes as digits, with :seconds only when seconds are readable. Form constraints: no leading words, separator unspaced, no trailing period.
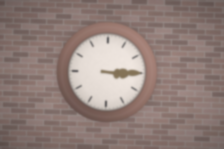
3:15
